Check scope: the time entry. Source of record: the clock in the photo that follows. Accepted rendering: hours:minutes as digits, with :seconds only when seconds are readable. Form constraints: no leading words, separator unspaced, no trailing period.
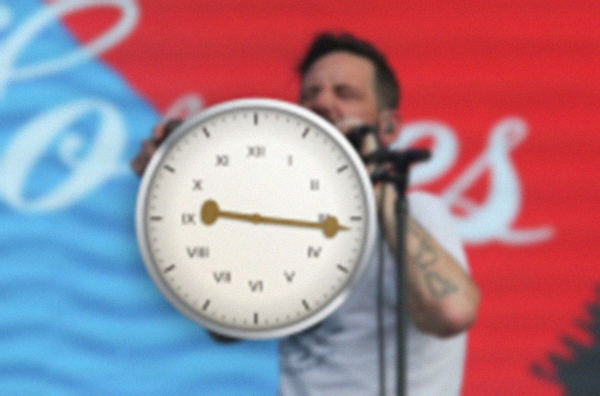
9:16
